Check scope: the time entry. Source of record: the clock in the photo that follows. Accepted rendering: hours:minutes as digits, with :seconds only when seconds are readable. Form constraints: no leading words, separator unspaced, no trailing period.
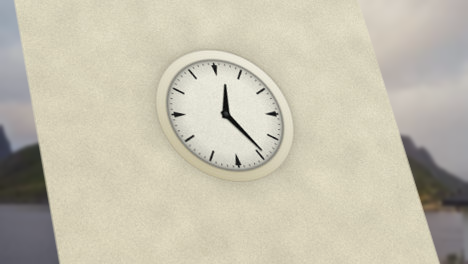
12:24
